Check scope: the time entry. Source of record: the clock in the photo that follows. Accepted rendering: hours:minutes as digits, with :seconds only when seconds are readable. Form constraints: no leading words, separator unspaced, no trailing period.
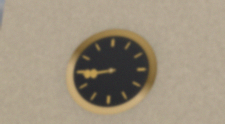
8:44
